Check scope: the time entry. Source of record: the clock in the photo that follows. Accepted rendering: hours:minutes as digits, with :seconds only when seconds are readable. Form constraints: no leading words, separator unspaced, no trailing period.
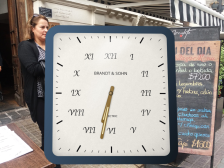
6:32
